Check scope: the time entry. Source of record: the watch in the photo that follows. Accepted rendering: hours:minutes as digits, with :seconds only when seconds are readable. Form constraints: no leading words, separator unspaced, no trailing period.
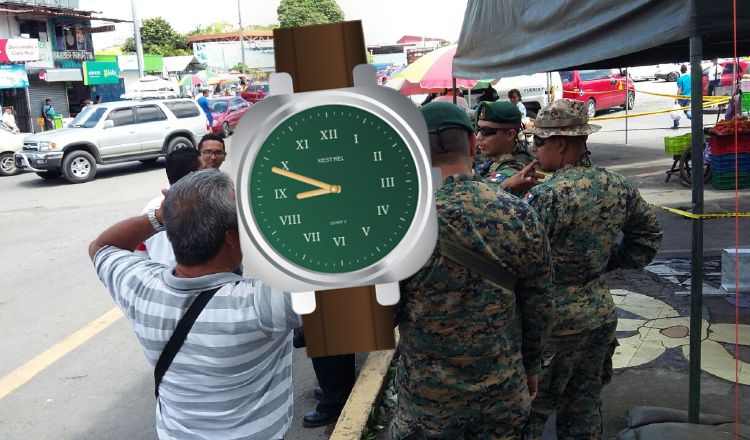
8:49
